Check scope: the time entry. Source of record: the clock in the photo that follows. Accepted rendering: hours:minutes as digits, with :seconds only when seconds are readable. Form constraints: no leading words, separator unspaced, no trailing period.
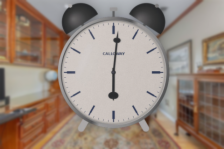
6:01
